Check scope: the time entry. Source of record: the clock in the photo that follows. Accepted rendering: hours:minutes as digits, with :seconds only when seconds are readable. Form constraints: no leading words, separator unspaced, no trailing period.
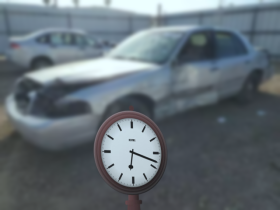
6:18
